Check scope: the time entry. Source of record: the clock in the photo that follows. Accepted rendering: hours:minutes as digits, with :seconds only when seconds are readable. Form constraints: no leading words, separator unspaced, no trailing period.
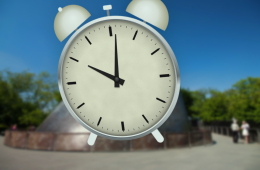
10:01
